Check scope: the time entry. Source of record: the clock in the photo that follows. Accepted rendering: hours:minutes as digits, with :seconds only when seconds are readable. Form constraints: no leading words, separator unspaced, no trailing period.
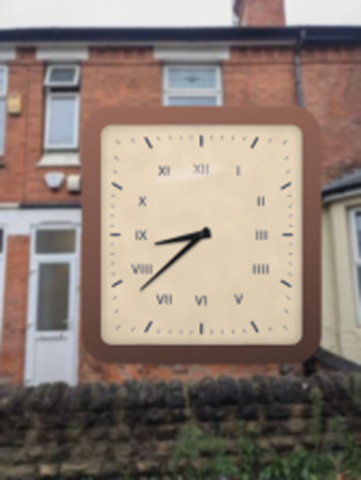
8:38
